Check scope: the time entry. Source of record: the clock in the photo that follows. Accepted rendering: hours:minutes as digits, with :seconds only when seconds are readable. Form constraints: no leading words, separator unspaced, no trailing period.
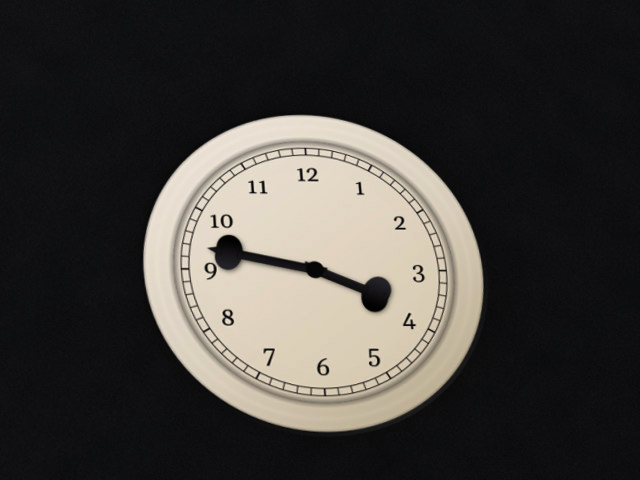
3:47
